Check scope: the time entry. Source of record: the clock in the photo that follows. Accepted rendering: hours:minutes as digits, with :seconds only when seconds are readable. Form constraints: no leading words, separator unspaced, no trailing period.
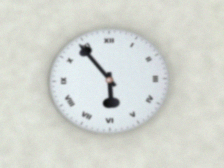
5:54
